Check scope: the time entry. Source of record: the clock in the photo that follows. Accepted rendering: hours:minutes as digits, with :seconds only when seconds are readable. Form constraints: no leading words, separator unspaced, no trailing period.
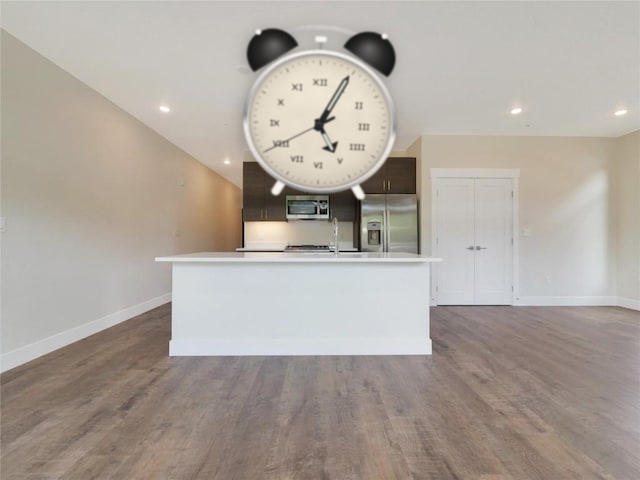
5:04:40
